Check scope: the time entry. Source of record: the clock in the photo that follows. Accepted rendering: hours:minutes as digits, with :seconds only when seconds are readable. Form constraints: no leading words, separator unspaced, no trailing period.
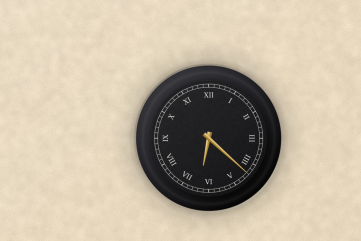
6:22
